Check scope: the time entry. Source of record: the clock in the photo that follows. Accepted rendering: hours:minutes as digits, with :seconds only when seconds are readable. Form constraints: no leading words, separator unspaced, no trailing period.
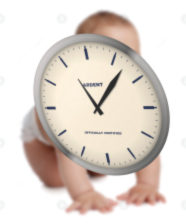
11:07
